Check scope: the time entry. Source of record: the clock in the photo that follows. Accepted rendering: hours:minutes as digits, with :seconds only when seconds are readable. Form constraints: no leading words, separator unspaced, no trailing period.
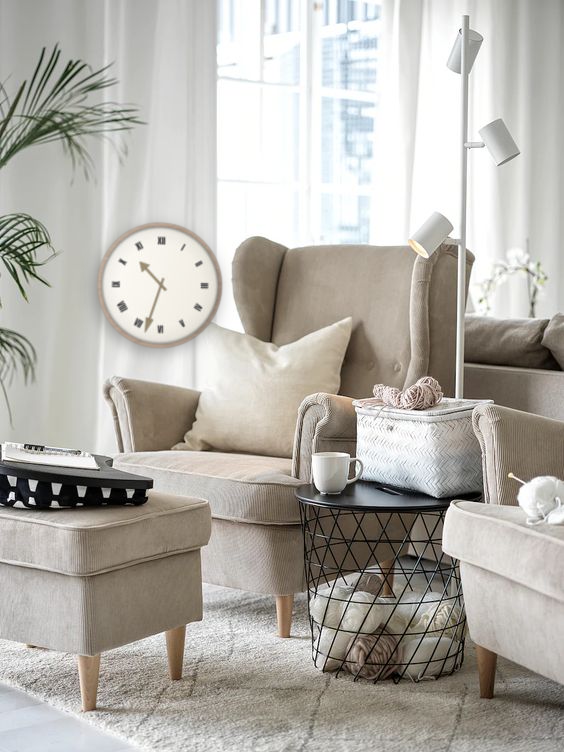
10:33
